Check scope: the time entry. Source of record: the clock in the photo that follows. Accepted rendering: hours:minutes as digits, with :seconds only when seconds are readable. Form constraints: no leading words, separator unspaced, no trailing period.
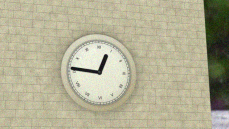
12:46
